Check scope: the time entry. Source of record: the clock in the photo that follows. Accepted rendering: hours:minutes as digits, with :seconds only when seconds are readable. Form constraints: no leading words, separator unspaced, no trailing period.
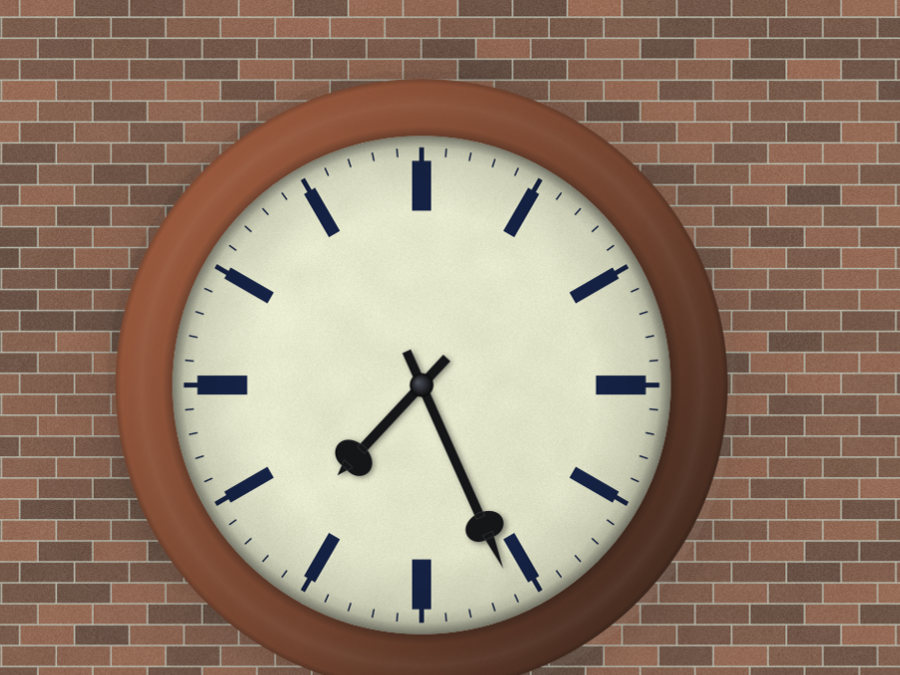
7:26
